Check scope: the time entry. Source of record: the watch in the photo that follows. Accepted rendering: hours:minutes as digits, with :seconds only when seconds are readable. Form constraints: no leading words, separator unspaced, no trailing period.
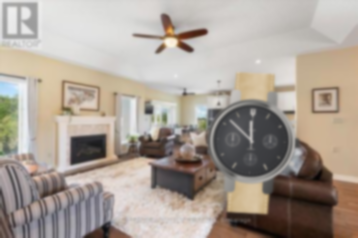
11:52
